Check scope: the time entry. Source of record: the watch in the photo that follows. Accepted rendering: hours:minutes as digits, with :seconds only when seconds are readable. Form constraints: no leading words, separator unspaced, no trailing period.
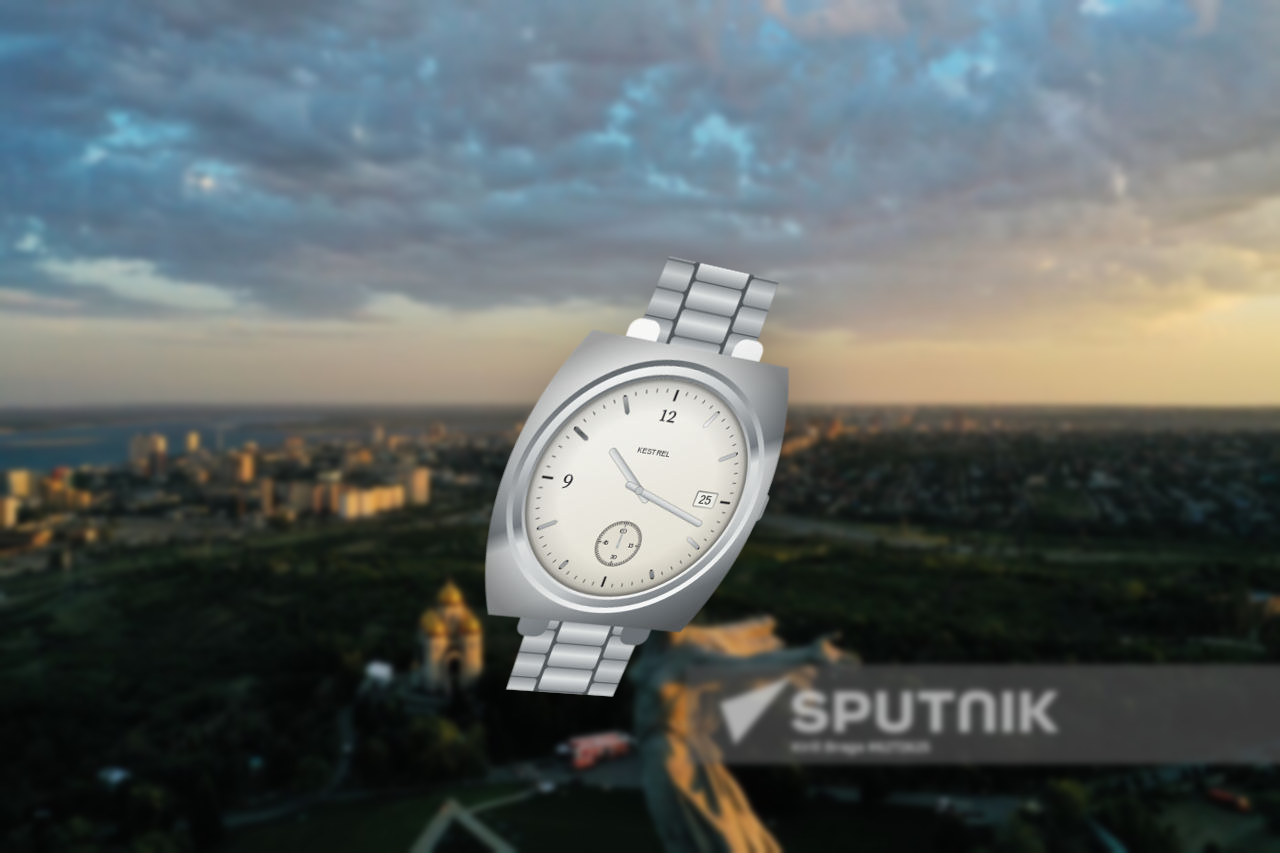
10:18
